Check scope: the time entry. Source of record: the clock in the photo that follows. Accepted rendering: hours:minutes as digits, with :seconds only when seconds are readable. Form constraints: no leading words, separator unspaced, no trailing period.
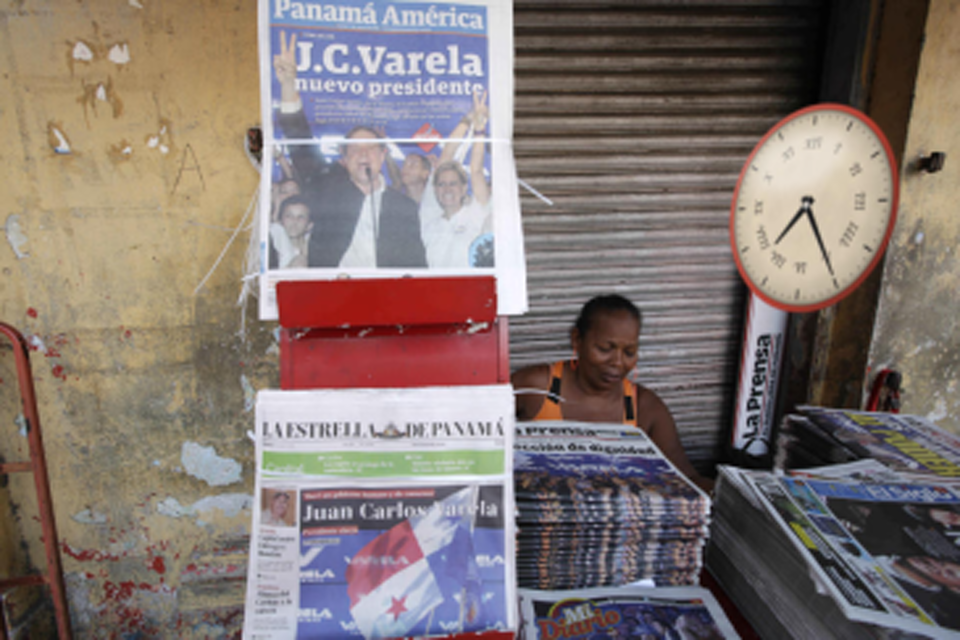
7:25
